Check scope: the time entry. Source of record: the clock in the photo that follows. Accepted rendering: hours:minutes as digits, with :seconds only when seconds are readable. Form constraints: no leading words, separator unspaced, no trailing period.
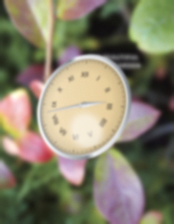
2:43
